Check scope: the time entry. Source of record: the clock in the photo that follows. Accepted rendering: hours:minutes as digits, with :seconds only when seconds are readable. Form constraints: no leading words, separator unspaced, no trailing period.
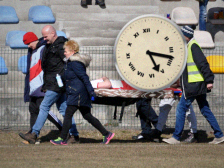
5:18
